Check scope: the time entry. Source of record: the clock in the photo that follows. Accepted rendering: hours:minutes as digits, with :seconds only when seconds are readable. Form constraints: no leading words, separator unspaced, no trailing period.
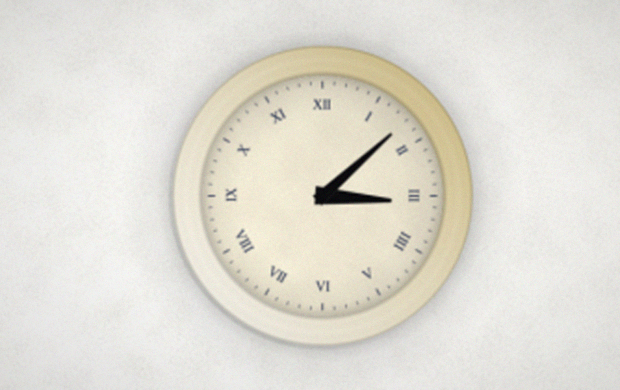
3:08
